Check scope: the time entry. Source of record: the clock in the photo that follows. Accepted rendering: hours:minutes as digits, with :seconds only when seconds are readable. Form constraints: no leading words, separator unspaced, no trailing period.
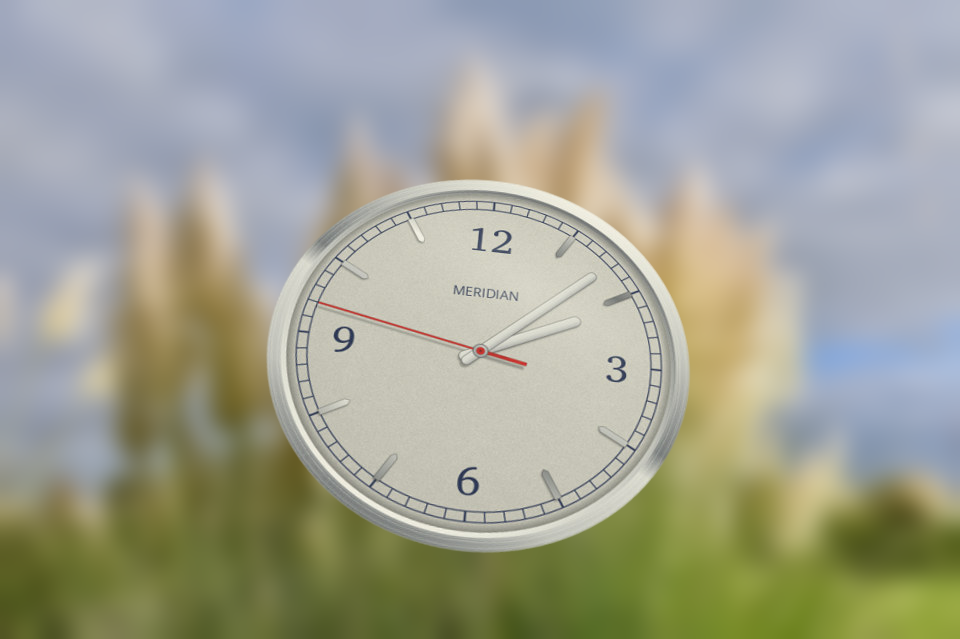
2:07:47
